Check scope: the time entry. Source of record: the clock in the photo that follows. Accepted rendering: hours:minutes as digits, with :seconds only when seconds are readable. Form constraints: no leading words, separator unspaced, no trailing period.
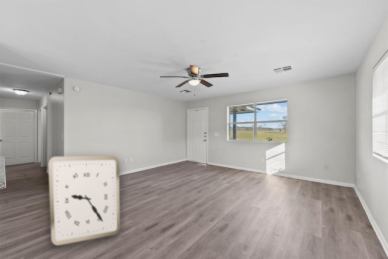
9:24
